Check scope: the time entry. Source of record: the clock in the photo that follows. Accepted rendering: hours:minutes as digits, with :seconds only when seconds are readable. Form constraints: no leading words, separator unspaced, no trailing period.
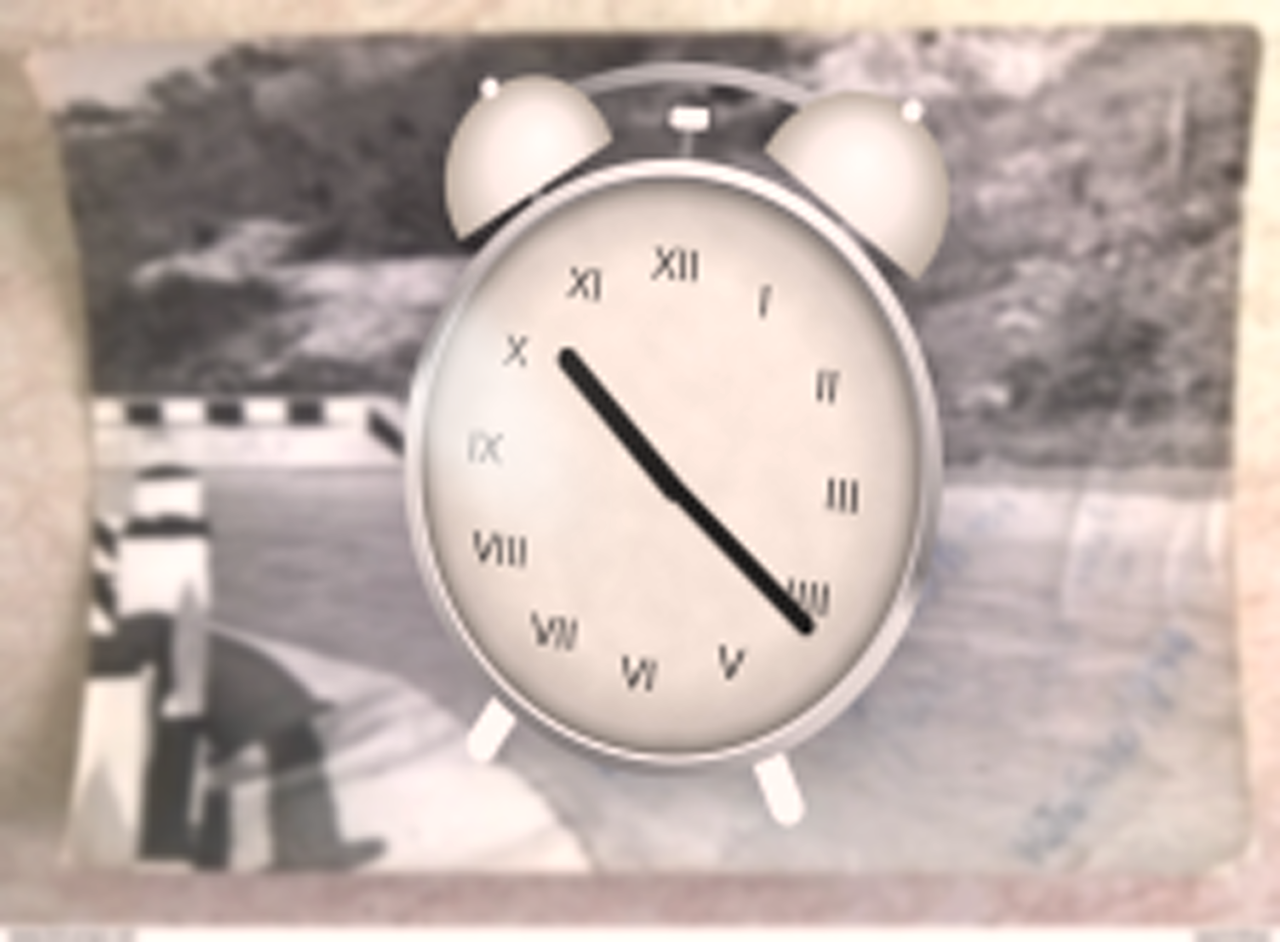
10:21
